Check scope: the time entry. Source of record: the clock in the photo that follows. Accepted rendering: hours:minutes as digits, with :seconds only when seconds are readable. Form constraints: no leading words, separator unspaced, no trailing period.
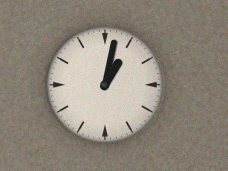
1:02
